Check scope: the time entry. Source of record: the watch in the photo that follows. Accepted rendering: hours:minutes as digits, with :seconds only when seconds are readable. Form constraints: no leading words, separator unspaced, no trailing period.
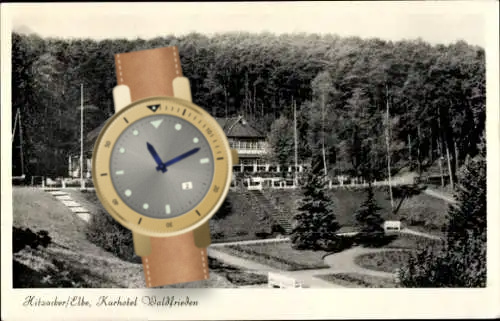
11:12
